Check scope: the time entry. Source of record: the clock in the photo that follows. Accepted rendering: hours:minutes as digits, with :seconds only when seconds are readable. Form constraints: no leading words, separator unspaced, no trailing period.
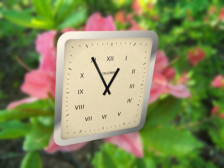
12:55
